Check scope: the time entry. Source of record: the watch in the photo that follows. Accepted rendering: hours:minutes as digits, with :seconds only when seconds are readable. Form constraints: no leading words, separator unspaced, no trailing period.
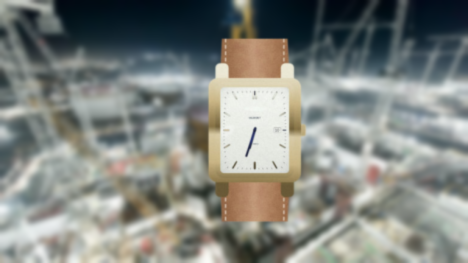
6:33
